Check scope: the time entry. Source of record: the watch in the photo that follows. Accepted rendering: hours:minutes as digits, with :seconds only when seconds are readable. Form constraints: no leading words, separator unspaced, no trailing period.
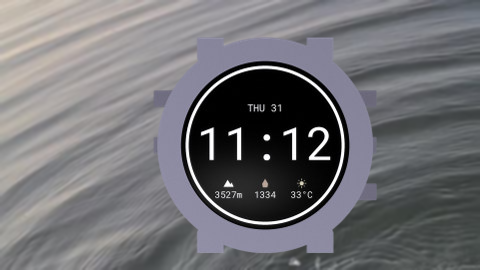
11:12
